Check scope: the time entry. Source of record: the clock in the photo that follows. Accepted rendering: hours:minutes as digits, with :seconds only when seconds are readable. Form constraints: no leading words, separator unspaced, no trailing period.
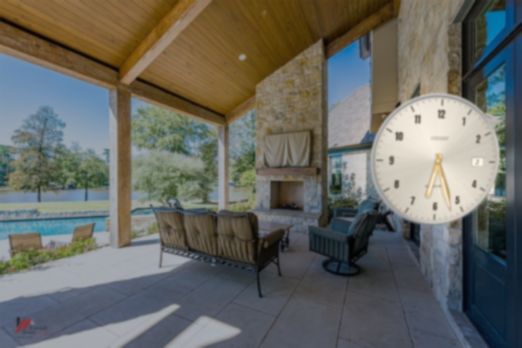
6:27
